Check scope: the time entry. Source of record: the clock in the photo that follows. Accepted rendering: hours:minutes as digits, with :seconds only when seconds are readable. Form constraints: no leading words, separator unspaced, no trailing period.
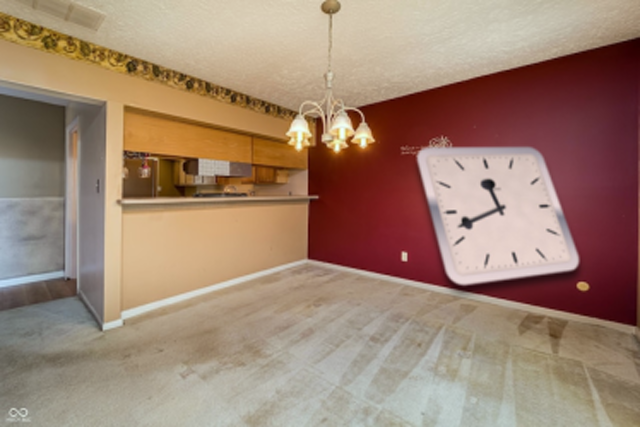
11:42
